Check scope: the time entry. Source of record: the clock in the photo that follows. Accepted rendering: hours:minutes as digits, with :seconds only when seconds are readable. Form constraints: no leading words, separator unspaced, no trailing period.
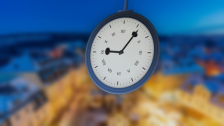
9:06
